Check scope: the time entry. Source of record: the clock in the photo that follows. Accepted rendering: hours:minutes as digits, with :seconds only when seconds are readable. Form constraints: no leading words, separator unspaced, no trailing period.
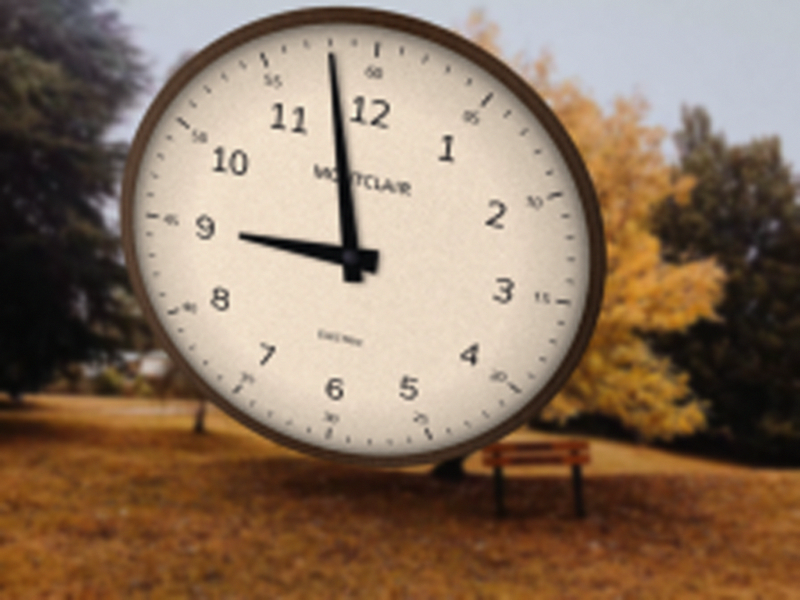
8:58
